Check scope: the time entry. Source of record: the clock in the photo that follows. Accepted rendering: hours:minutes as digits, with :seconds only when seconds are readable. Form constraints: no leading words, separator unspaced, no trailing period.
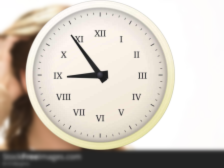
8:54
